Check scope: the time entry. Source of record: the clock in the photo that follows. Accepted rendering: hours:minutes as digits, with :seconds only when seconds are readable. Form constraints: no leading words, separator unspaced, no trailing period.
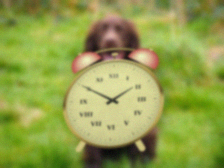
1:50
